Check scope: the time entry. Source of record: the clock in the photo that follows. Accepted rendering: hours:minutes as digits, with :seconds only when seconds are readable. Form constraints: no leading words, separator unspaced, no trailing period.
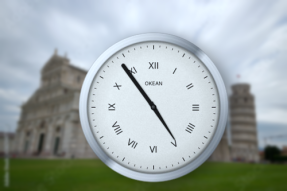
4:54
